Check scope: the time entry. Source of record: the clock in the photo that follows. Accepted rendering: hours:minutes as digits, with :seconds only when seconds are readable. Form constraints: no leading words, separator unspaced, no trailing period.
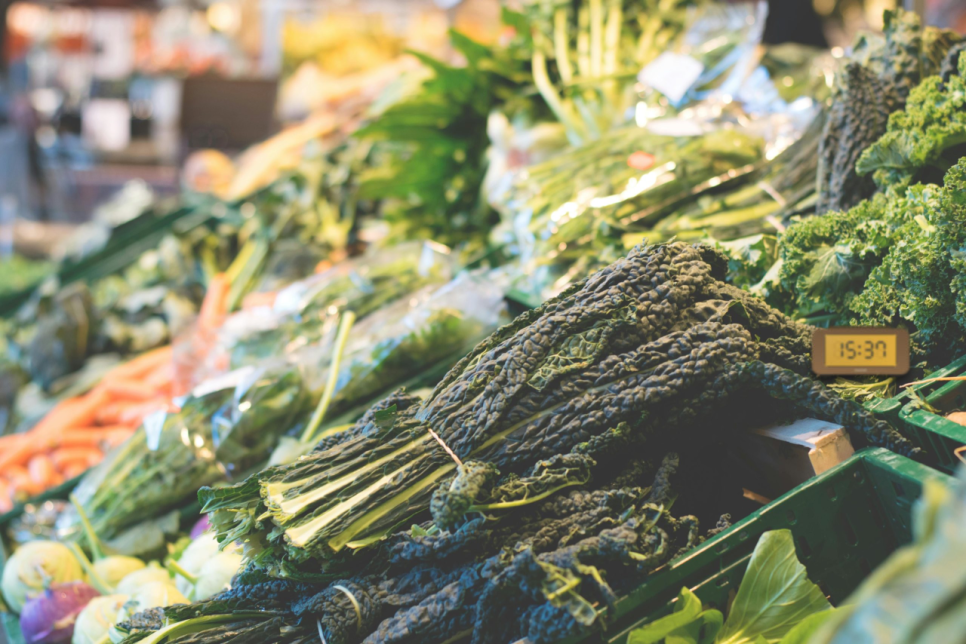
15:37
